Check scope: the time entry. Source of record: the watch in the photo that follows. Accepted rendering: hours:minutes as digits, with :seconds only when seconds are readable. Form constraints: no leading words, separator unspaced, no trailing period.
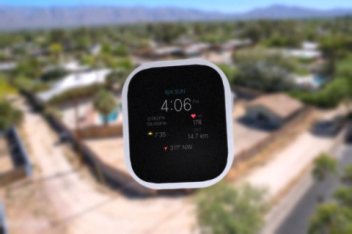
4:06
